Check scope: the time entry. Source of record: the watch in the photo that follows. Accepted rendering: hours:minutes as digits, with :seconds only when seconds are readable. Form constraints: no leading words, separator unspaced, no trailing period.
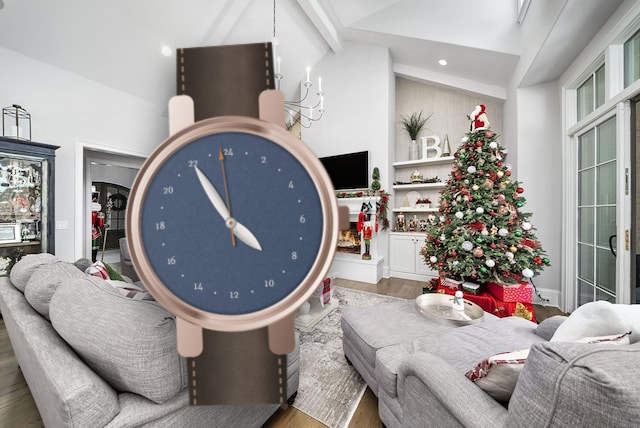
8:54:59
